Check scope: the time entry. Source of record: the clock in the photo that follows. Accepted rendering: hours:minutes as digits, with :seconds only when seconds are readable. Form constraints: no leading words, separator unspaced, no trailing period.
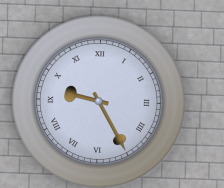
9:25
